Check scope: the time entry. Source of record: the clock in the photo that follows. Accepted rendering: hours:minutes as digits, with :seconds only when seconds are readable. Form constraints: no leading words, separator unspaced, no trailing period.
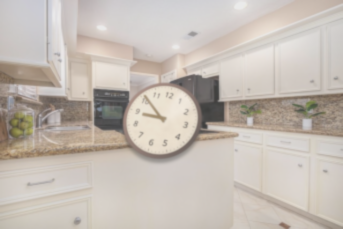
8:51
